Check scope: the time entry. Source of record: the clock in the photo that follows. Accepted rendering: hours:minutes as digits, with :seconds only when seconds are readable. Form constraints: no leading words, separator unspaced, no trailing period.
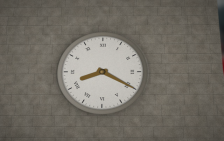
8:20
